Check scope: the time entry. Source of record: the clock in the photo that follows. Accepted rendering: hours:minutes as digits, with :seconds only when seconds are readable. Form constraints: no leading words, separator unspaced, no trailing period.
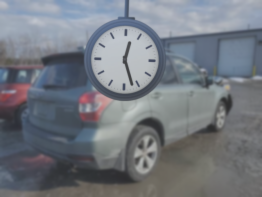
12:27
